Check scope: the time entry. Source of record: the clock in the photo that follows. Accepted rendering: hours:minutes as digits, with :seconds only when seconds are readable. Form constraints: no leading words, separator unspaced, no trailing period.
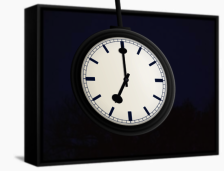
7:00
